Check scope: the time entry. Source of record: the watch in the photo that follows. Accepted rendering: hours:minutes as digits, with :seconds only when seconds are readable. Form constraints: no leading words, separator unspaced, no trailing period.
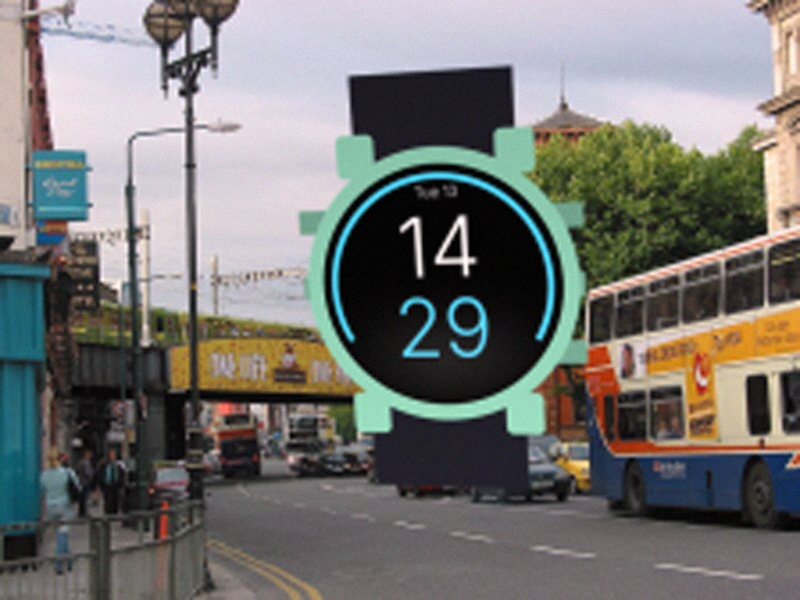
14:29
